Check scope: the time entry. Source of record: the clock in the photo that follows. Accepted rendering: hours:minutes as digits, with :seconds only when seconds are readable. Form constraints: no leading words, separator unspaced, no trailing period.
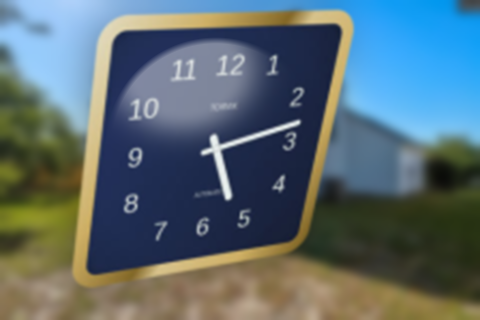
5:13
